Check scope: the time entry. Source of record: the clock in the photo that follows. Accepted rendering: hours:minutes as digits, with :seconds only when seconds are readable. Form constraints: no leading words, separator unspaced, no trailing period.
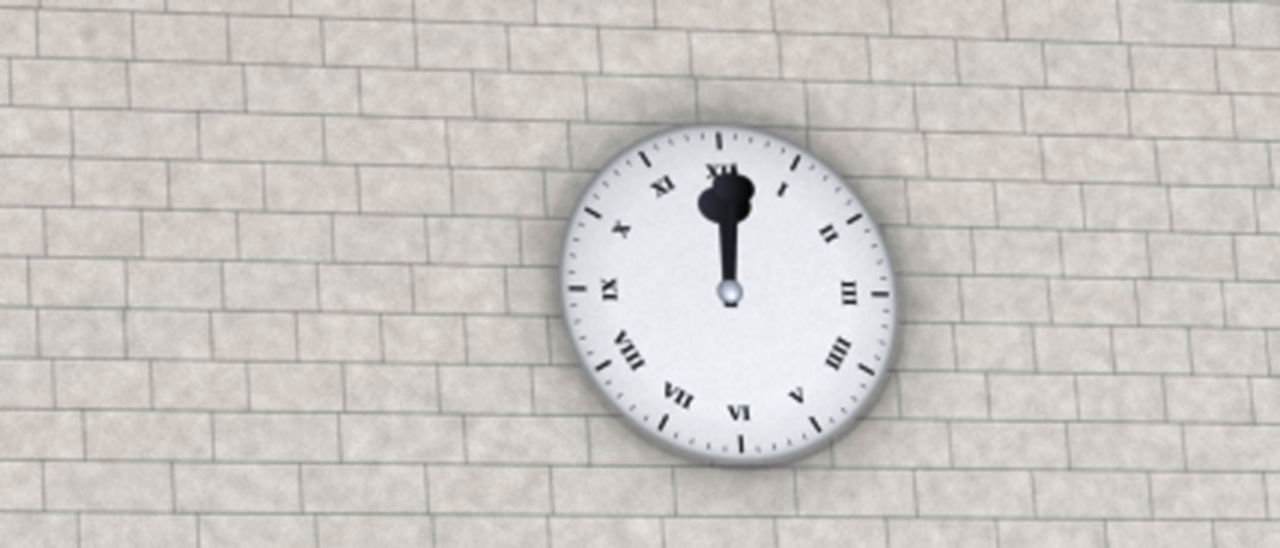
12:01
